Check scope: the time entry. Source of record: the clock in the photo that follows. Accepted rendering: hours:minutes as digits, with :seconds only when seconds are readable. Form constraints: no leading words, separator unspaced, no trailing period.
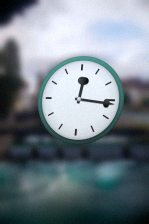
12:16
